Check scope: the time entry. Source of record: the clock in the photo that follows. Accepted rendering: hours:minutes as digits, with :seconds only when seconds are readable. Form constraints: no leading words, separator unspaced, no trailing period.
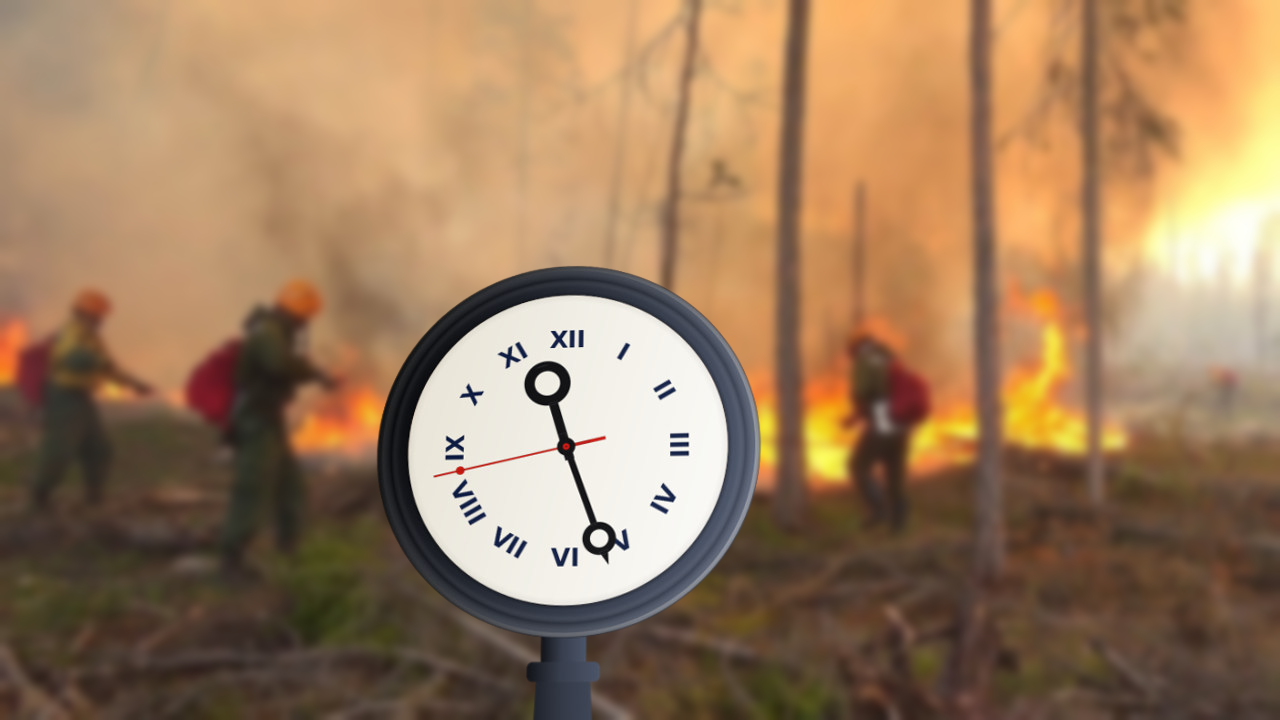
11:26:43
